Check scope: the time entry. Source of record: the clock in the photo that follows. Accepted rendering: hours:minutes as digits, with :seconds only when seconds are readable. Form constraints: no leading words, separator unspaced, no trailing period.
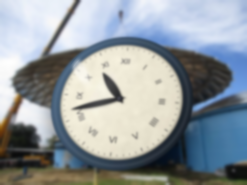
10:42
